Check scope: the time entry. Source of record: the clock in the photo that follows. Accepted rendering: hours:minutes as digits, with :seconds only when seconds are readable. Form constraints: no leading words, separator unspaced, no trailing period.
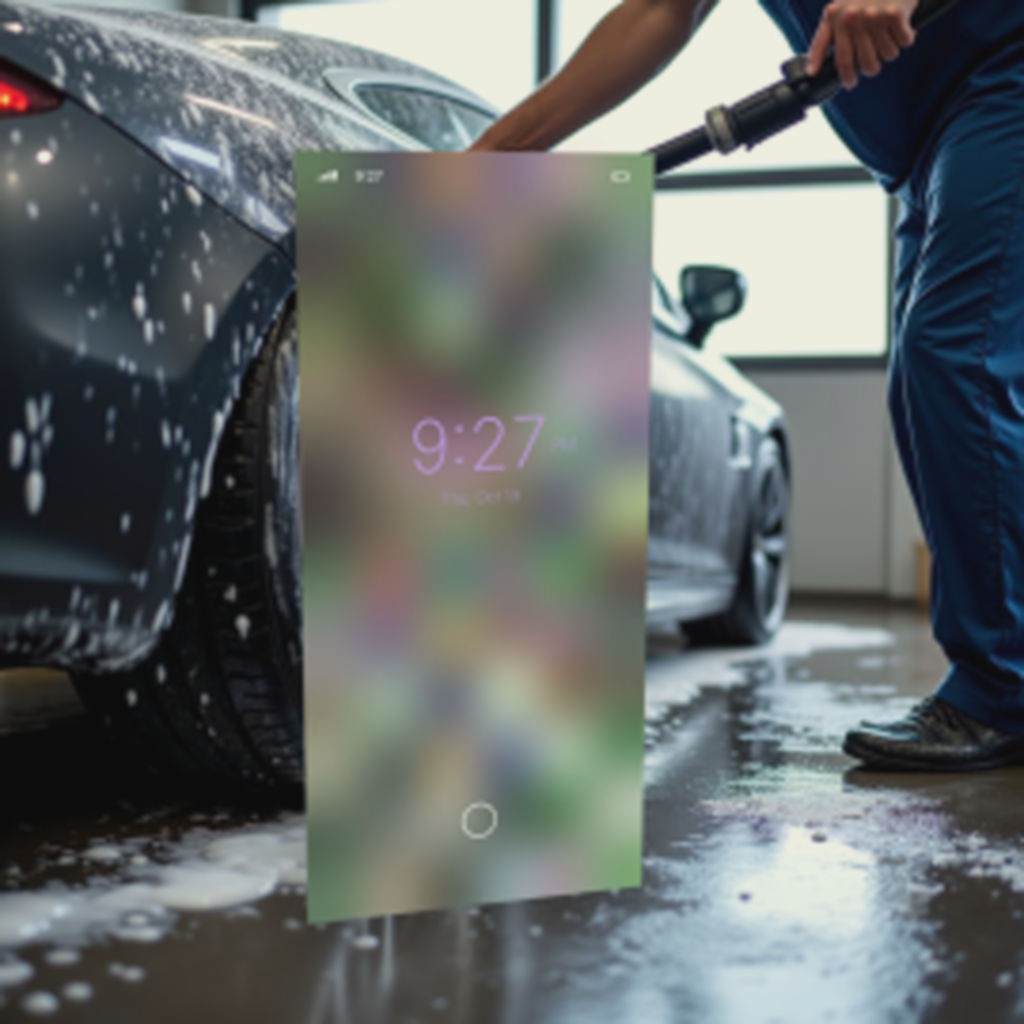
9:27
